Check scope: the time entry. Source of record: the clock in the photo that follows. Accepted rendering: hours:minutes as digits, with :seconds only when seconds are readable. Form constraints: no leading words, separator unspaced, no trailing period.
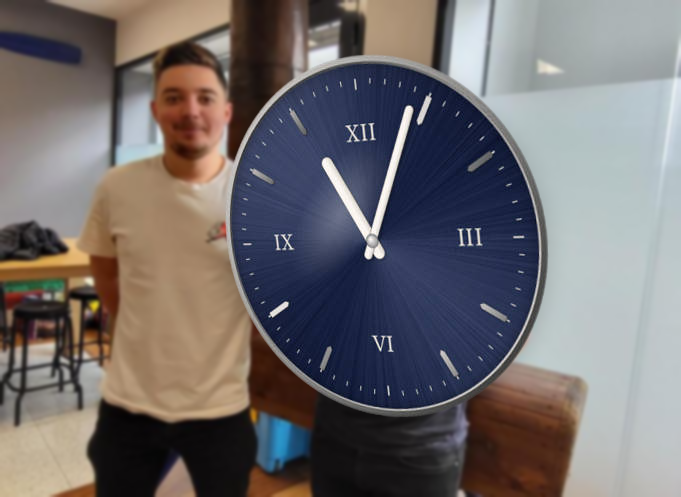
11:04
